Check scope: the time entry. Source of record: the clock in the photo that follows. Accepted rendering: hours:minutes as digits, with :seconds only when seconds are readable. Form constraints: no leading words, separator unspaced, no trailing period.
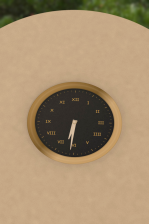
6:31
